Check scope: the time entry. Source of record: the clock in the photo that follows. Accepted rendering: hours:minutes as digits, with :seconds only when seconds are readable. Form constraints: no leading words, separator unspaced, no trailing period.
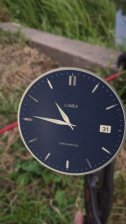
10:46
